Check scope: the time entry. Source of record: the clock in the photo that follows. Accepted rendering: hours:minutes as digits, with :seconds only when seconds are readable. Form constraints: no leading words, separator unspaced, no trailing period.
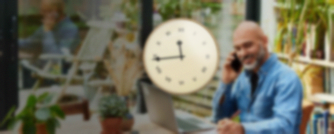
11:44
